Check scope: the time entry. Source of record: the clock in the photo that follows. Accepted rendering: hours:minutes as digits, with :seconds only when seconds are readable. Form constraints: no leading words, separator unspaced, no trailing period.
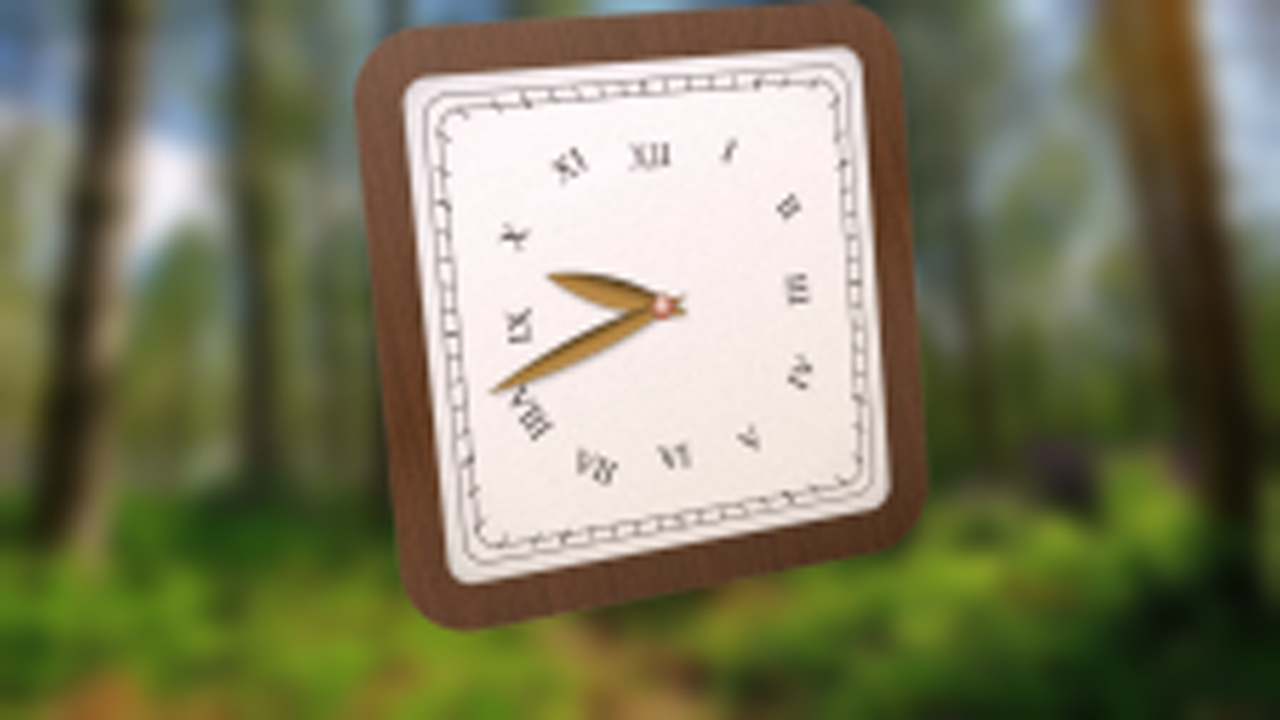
9:42
